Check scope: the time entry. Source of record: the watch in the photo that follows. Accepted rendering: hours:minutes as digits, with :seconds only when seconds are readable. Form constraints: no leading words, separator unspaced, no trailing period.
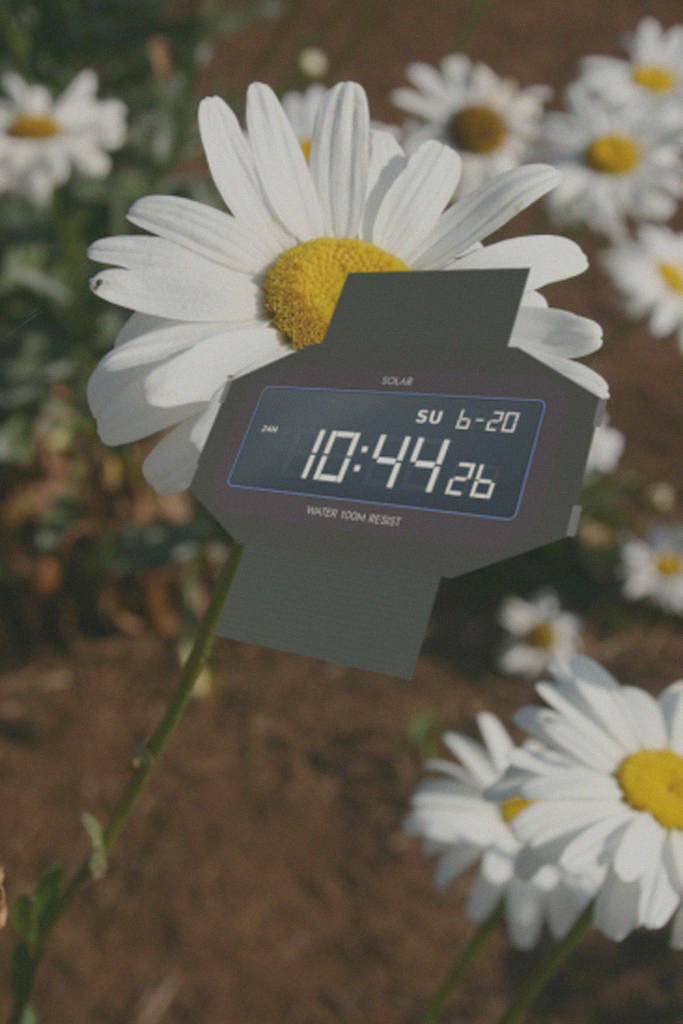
10:44:26
